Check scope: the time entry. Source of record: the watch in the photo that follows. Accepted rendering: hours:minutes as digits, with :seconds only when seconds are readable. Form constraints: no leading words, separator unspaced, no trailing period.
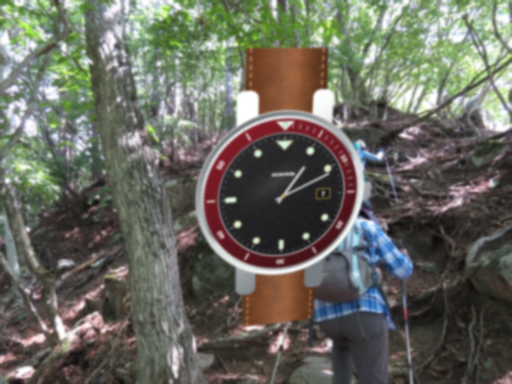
1:11
